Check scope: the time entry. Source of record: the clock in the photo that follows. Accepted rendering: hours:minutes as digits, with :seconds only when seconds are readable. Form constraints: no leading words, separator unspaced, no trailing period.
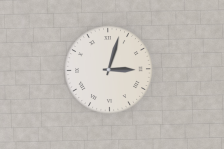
3:03
